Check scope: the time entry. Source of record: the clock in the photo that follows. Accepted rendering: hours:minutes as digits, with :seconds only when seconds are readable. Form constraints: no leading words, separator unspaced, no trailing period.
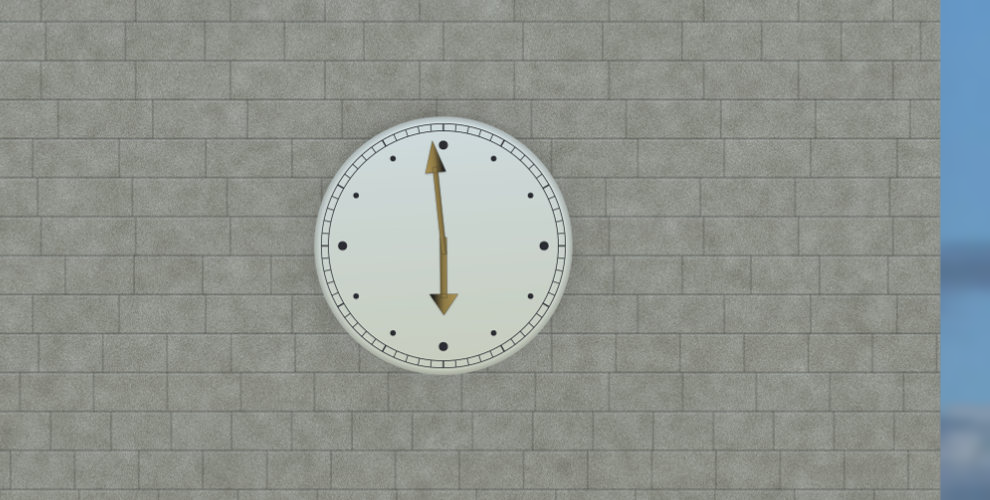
5:59
